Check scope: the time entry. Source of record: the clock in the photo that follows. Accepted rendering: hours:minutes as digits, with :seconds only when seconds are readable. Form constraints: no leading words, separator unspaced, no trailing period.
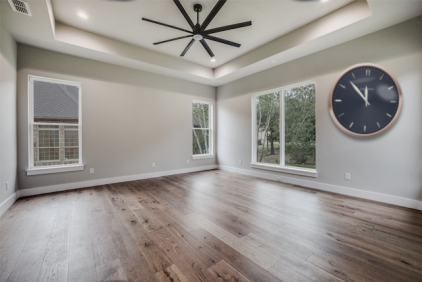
11:53
